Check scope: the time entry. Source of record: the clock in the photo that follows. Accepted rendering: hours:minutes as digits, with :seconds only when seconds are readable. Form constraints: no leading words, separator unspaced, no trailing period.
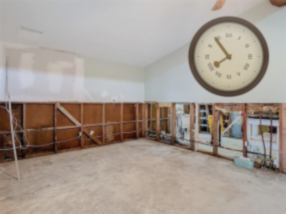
7:54
